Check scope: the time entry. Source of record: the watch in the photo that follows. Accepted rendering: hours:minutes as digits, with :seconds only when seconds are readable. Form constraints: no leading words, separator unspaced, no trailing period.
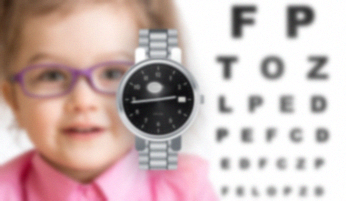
2:44
